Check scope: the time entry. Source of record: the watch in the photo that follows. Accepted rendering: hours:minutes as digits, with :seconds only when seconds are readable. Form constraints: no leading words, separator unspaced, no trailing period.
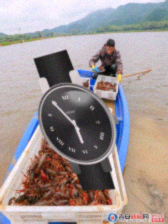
5:55
